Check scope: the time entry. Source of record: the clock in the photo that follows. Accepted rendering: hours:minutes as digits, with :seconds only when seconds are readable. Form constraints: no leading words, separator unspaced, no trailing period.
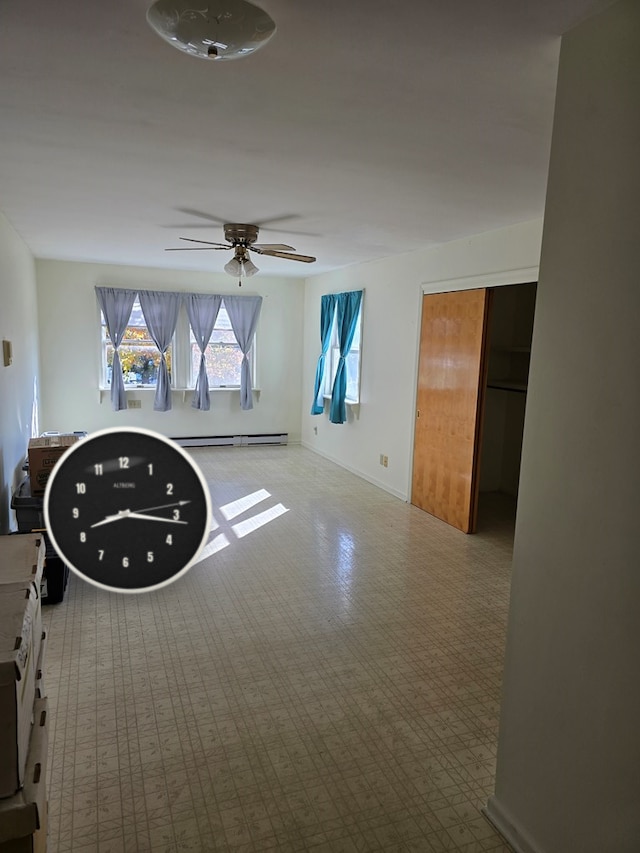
8:16:13
